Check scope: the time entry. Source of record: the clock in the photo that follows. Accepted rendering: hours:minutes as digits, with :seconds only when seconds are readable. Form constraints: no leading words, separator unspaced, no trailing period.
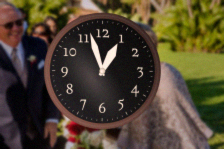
12:57
